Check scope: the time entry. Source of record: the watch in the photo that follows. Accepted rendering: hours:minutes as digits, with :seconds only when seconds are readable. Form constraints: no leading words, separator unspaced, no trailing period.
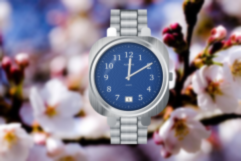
12:10
